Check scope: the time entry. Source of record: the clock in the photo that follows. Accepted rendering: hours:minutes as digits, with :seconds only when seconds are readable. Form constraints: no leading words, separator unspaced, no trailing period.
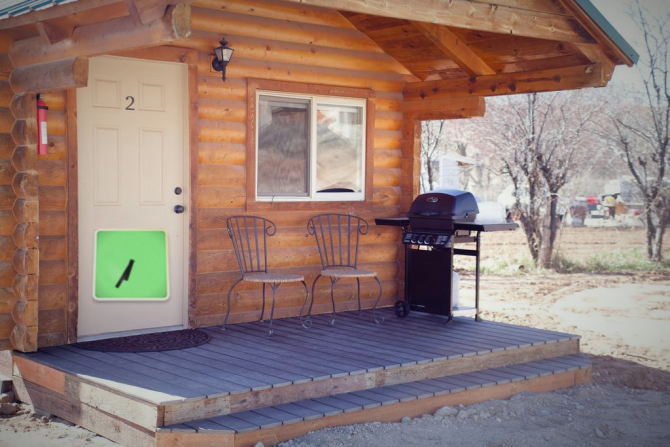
6:35
